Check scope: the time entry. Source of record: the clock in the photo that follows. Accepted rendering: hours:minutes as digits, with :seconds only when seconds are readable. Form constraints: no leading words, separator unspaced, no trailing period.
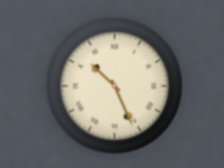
10:26
